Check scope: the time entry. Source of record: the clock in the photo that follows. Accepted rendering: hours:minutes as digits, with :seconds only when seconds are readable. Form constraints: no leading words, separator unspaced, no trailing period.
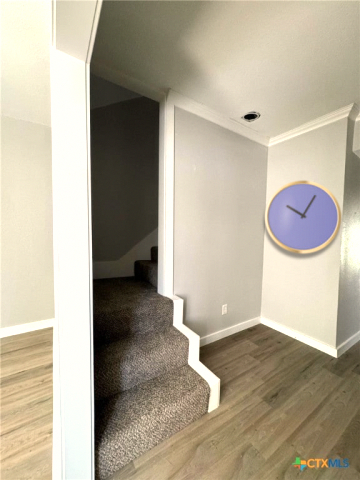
10:05
